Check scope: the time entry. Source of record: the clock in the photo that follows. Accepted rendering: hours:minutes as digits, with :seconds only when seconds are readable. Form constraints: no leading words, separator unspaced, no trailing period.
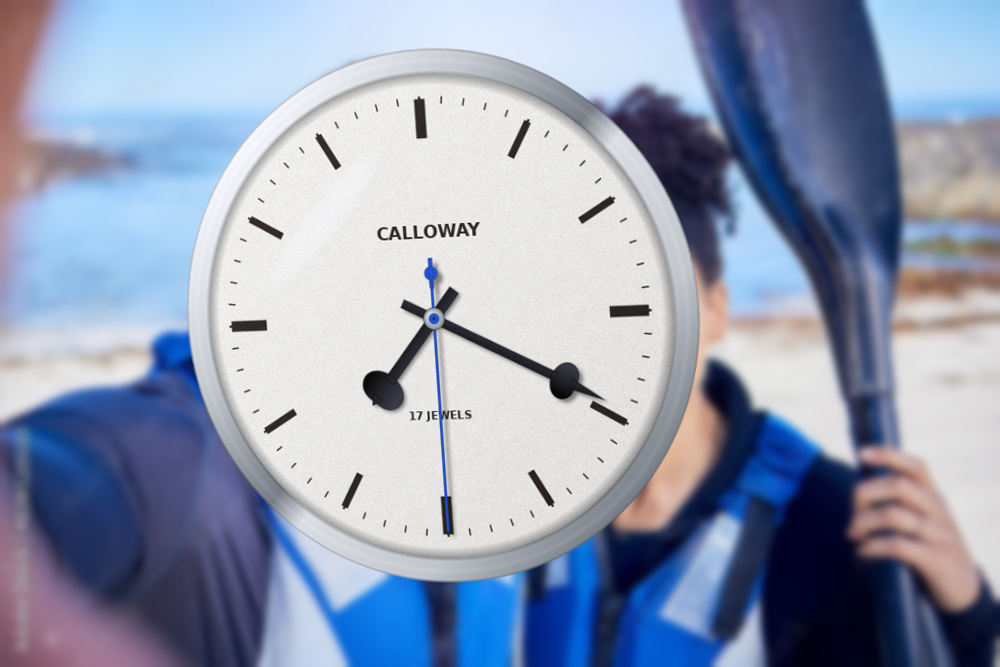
7:19:30
